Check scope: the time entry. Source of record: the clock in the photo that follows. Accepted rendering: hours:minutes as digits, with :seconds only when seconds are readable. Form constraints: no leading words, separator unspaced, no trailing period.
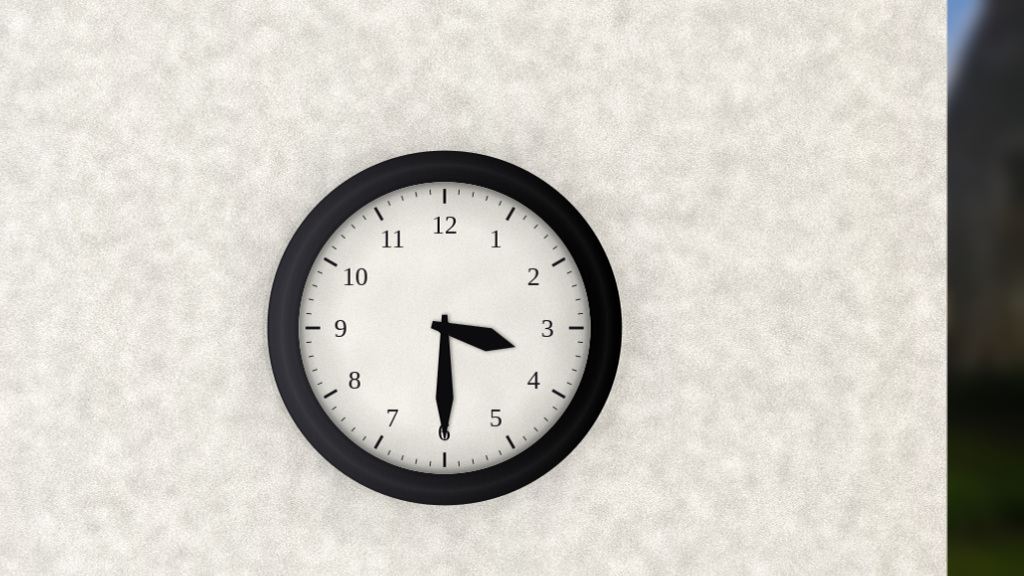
3:30
